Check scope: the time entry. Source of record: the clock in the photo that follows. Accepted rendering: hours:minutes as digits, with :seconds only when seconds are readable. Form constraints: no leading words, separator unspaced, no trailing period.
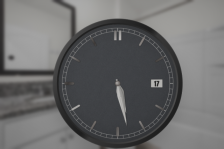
5:28
